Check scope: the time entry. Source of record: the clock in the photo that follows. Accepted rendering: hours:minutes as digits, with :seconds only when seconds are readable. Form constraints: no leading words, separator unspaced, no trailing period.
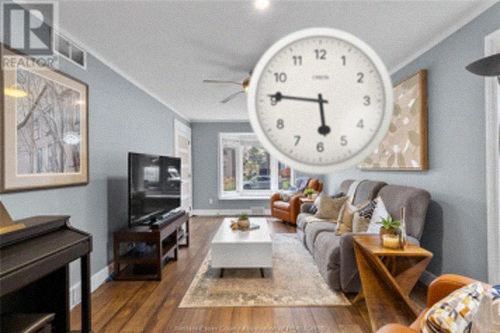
5:46
